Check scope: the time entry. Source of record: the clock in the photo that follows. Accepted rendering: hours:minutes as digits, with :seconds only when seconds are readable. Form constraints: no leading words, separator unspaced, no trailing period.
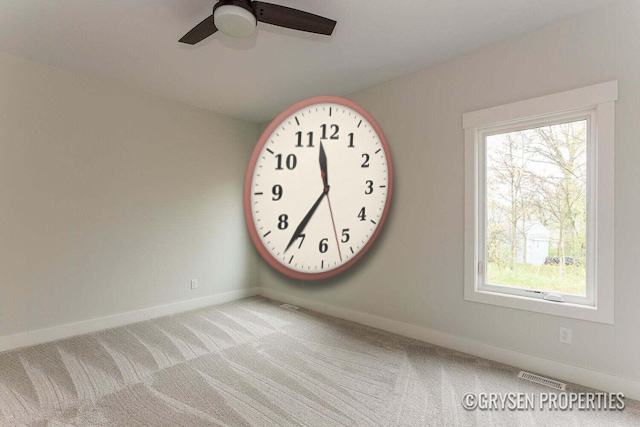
11:36:27
